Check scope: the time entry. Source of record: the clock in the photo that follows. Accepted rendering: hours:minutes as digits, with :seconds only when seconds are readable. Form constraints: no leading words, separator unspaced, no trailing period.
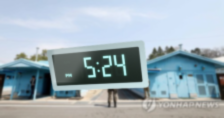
5:24
